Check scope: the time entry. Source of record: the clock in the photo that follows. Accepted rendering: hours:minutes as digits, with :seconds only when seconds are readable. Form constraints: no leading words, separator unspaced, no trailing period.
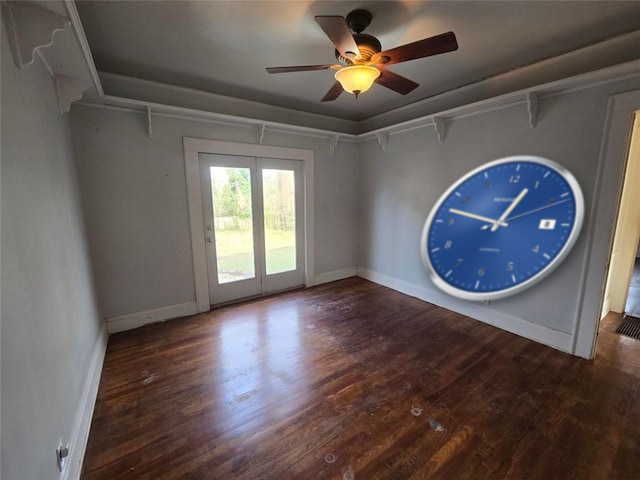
12:47:11
